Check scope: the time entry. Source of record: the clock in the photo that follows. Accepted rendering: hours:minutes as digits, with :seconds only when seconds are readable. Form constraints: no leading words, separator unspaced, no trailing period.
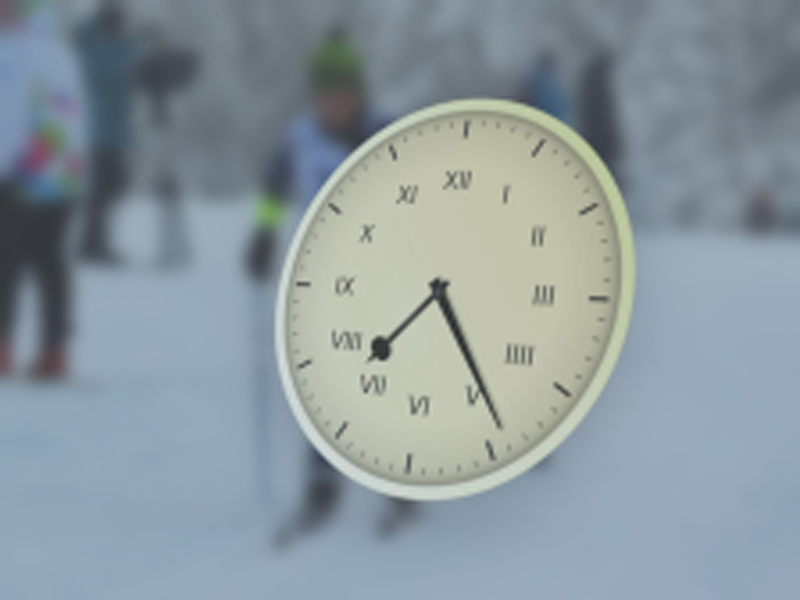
7:24
